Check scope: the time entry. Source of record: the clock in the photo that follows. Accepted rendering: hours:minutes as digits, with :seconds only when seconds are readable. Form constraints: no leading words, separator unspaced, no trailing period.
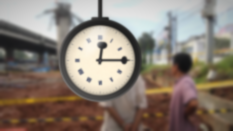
12:15
